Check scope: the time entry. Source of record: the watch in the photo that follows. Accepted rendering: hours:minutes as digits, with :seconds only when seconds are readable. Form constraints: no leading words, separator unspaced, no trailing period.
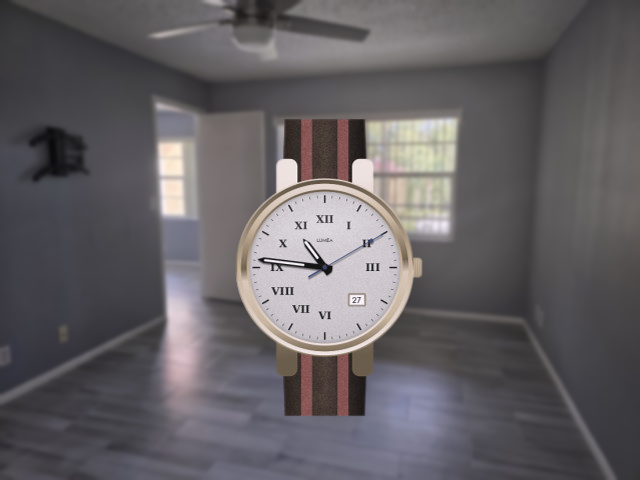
10:46:10
